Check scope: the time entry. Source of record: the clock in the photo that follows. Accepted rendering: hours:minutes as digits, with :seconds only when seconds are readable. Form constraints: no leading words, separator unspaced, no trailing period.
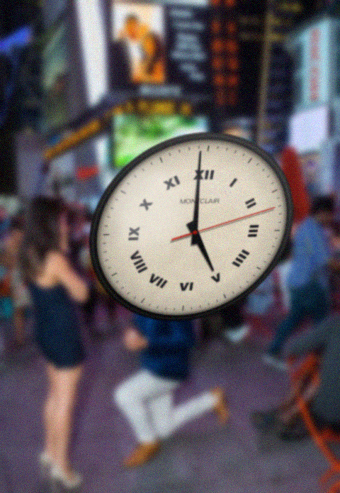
4:59:12
